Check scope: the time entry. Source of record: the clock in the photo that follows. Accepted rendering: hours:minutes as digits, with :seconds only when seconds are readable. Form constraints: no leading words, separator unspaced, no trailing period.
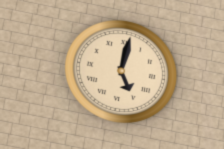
5:01
